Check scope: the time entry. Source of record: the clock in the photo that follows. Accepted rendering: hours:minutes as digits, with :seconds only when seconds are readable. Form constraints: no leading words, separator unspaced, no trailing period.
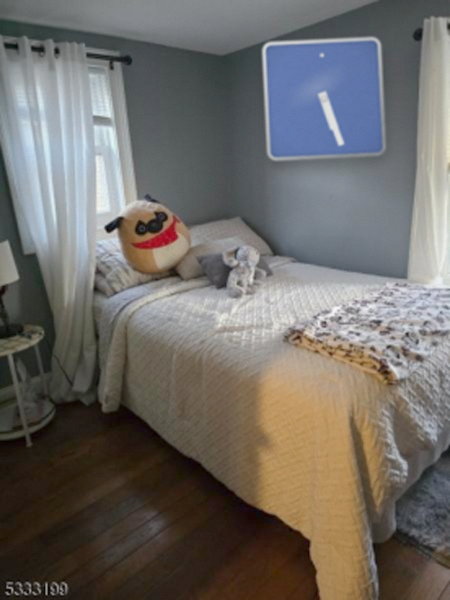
5:27
